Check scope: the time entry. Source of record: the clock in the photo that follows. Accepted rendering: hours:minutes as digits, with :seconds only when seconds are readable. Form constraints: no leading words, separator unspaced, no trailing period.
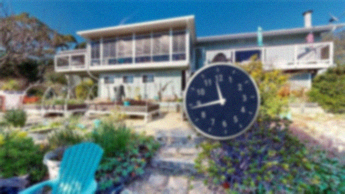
11:44
